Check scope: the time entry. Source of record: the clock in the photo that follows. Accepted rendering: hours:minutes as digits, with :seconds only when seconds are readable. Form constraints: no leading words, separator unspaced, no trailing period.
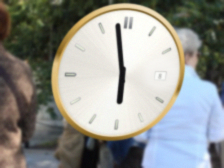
5:58
